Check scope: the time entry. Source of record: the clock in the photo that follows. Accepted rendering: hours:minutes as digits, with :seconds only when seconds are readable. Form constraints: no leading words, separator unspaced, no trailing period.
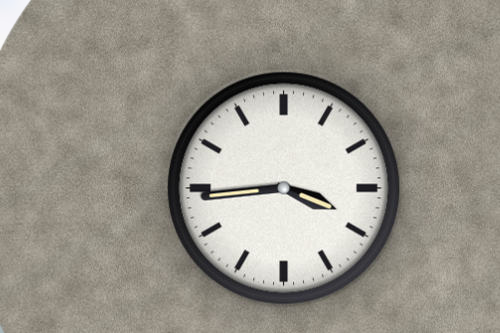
3:44
